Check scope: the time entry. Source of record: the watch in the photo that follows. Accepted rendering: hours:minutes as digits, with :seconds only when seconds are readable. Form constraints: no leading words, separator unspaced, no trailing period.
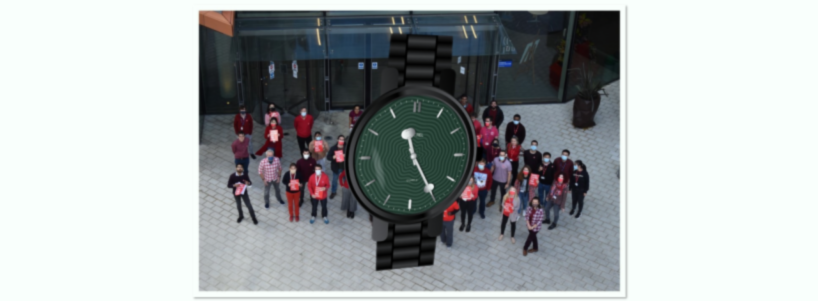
11:25
